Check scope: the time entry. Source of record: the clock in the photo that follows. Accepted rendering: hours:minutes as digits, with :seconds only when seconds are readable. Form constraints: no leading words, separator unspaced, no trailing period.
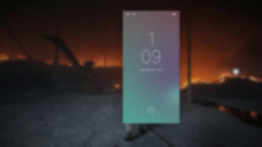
1:09
